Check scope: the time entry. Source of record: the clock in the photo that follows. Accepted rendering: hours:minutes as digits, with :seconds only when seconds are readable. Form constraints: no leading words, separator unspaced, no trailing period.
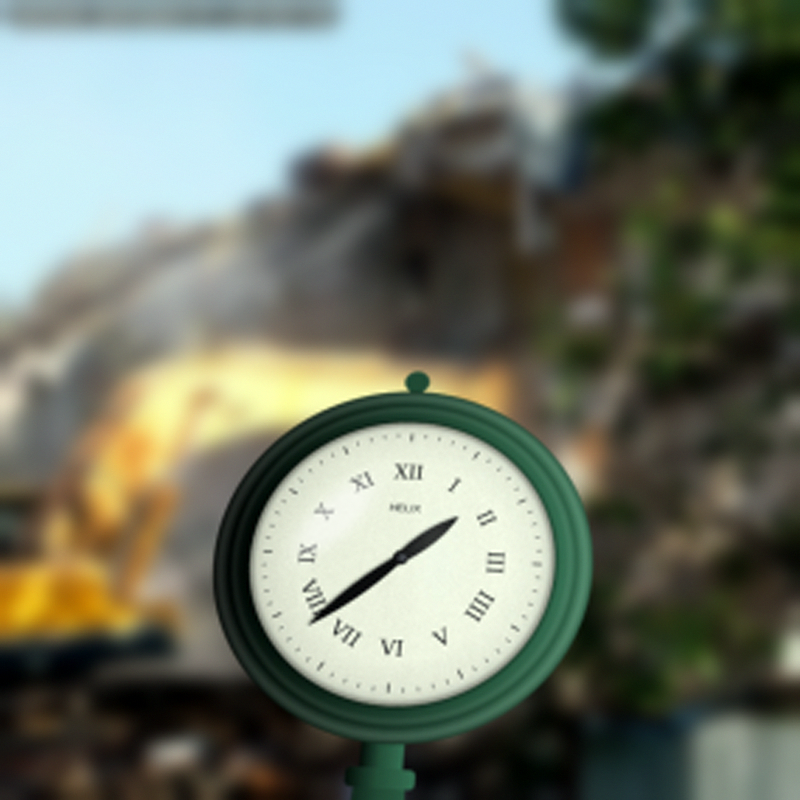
1:38
